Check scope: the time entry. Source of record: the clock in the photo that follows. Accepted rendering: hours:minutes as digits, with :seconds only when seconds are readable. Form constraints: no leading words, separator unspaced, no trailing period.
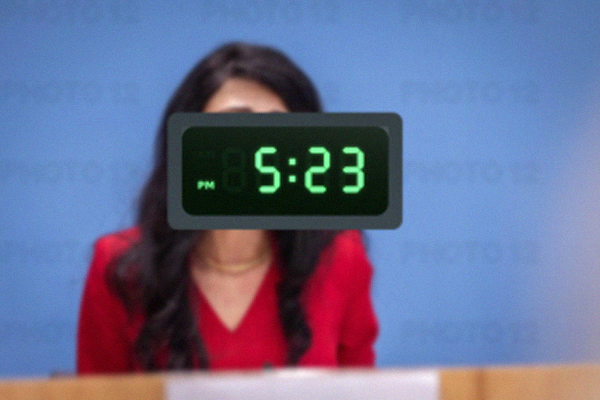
5:23
